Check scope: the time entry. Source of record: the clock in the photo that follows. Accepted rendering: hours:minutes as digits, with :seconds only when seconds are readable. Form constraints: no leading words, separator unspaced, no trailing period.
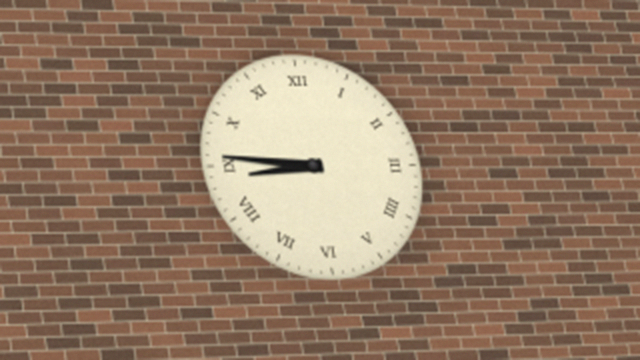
8:46
